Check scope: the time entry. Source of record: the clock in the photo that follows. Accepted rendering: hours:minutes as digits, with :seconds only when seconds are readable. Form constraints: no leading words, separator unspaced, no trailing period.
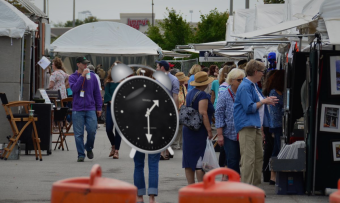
1:31
